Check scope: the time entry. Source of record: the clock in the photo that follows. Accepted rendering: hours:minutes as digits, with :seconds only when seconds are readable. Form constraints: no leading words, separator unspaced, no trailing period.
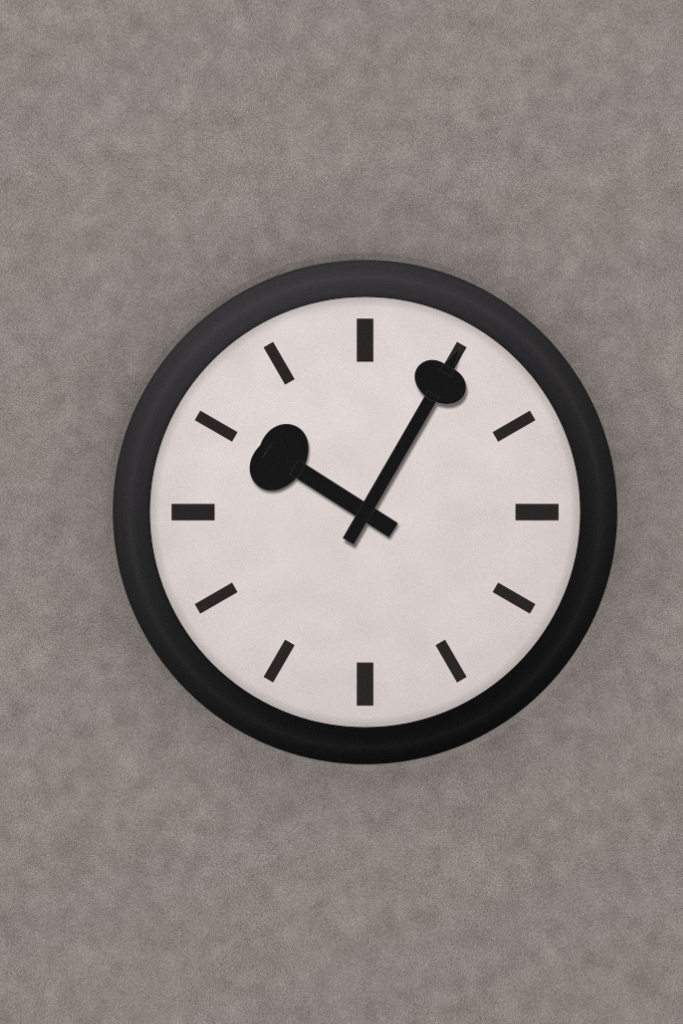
10:05
